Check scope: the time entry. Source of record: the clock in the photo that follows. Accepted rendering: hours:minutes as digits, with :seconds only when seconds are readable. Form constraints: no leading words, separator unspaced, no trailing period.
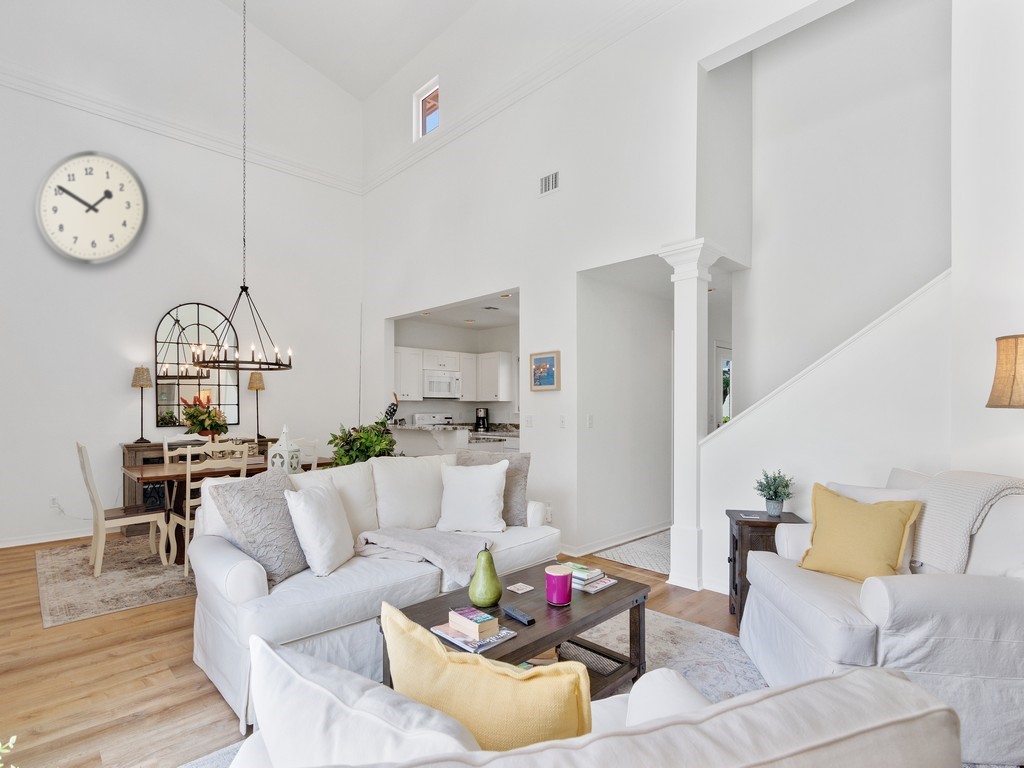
1:51
